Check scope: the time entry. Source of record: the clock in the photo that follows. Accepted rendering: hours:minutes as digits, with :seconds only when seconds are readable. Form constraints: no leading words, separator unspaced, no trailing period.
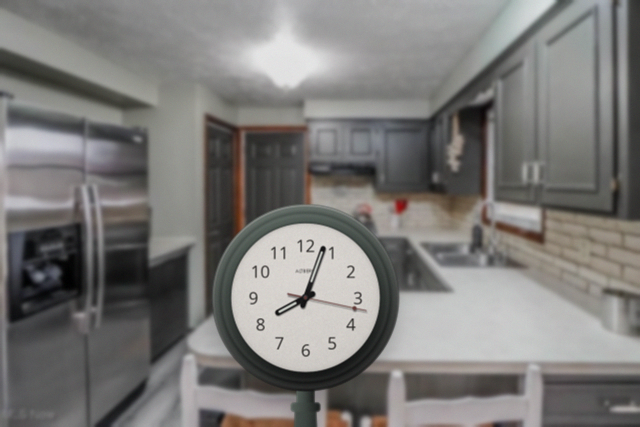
8:03:17
